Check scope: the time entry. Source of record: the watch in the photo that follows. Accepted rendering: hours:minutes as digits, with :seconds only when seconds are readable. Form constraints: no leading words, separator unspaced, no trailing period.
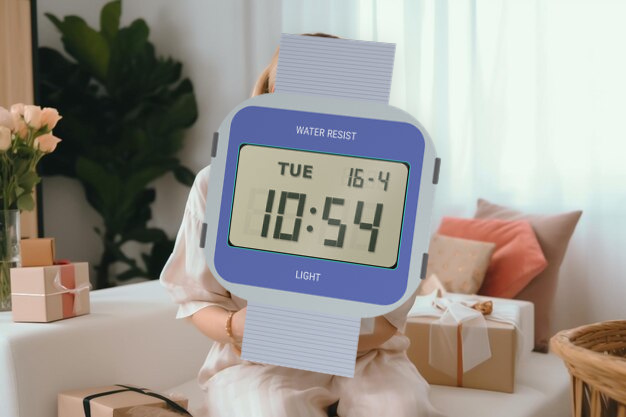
10:54
